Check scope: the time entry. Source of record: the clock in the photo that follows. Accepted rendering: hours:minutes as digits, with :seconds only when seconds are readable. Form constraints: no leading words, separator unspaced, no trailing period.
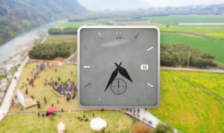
4:35
